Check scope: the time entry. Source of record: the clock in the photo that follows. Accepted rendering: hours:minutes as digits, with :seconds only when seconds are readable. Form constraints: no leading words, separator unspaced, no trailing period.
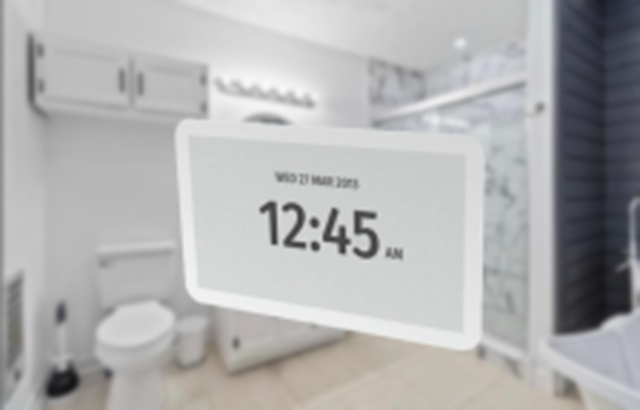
12:45
